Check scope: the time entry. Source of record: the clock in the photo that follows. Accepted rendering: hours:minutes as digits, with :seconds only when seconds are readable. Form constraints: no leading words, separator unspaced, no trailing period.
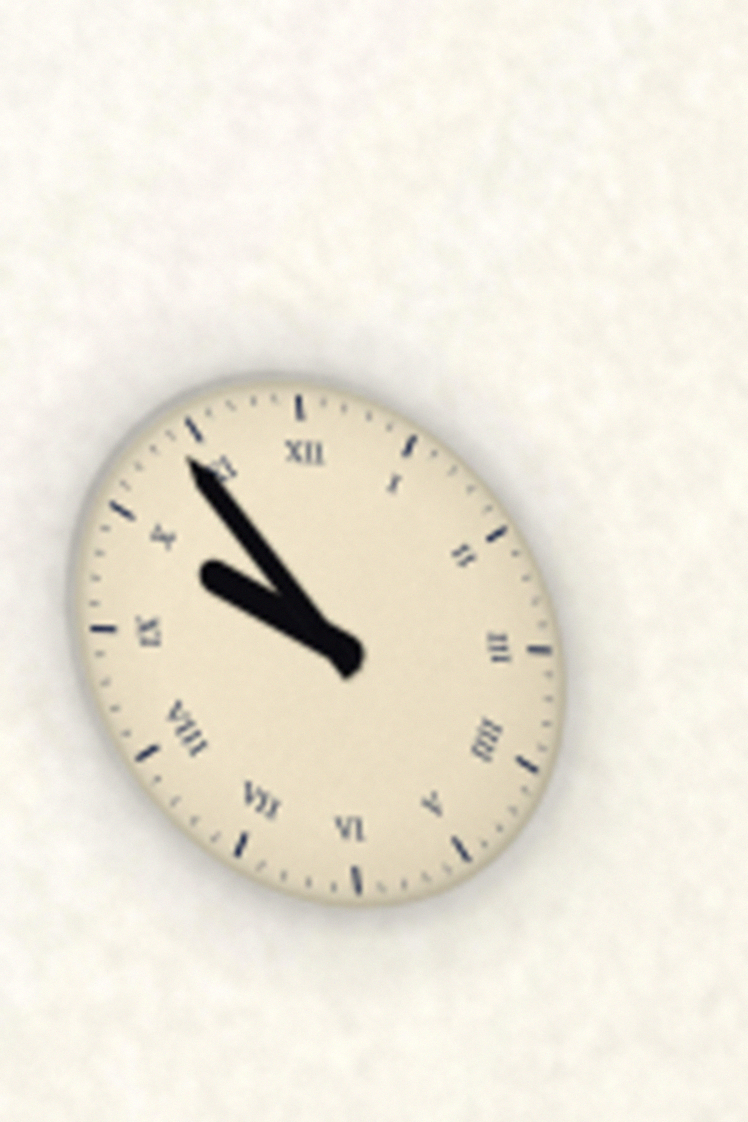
9:54
